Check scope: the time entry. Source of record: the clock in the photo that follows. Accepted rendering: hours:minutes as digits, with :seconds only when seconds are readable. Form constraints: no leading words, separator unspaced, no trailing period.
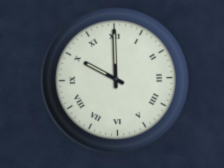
10:00
